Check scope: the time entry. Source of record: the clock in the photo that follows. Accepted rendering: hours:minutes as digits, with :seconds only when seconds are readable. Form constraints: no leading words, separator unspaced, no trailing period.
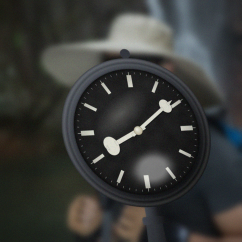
8:09
